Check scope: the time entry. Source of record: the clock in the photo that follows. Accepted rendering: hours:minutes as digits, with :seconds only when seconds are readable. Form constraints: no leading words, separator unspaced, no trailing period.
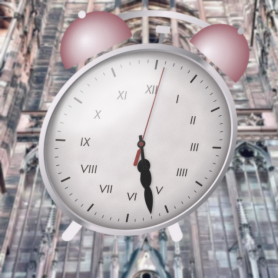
5:27:01
